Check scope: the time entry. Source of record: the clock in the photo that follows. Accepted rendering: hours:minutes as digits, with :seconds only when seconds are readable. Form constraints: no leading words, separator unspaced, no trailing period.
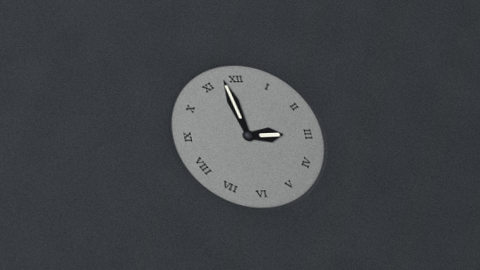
2:58
